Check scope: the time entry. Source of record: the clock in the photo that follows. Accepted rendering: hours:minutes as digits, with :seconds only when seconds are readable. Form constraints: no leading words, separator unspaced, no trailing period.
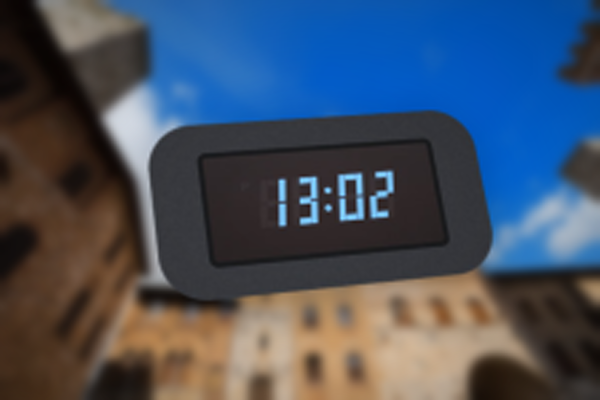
13:02
